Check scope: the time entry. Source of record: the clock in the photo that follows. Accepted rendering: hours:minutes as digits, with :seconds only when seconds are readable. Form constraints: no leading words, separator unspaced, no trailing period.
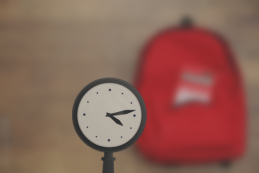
4:13
